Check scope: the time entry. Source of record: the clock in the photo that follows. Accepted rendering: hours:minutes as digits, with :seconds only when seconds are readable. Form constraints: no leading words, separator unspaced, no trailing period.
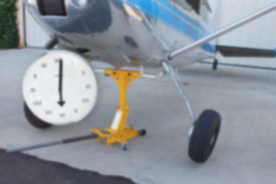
6:01
